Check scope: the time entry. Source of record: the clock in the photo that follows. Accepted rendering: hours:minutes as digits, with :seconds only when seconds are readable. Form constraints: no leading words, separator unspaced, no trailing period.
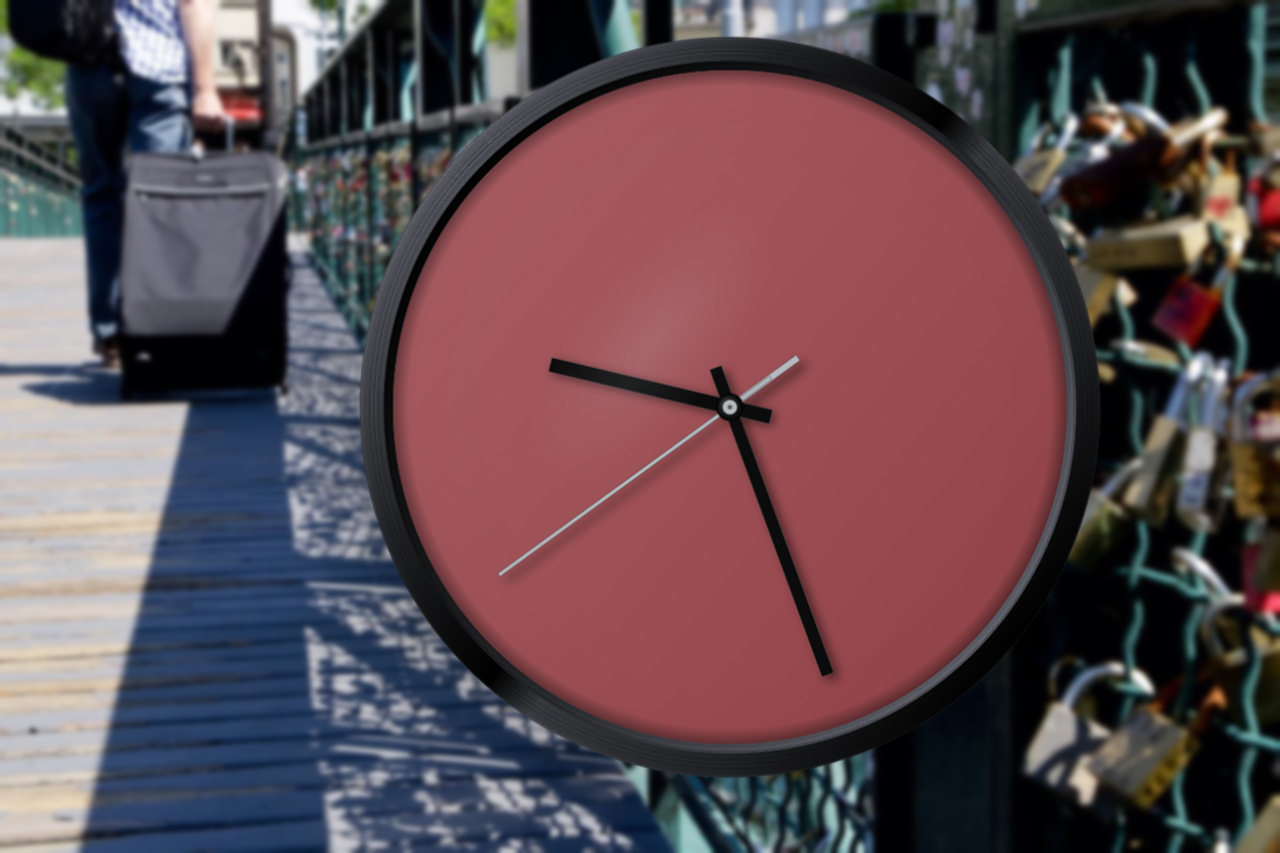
9:26:39
